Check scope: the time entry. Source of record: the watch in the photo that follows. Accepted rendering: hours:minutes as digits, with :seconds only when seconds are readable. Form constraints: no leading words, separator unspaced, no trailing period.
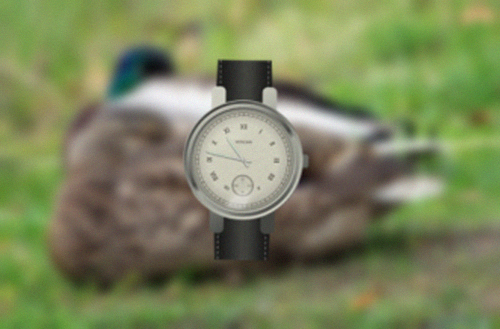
10:47
